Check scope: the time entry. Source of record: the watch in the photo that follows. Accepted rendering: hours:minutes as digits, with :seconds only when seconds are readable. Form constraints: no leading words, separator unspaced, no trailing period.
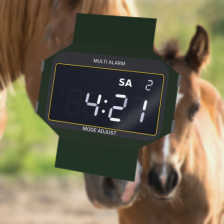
4:21
